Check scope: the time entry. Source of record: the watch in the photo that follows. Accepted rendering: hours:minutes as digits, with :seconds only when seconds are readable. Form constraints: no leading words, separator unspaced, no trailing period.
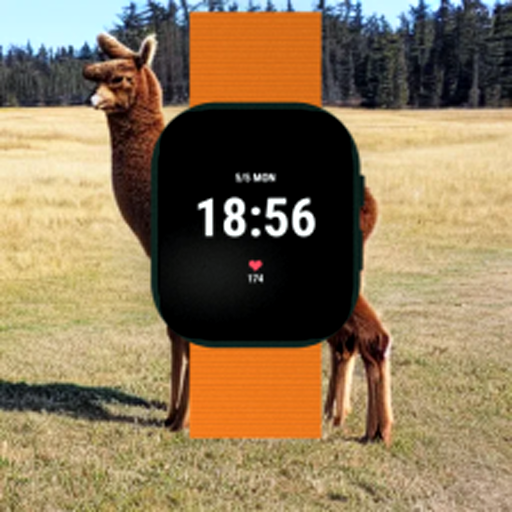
18:56
